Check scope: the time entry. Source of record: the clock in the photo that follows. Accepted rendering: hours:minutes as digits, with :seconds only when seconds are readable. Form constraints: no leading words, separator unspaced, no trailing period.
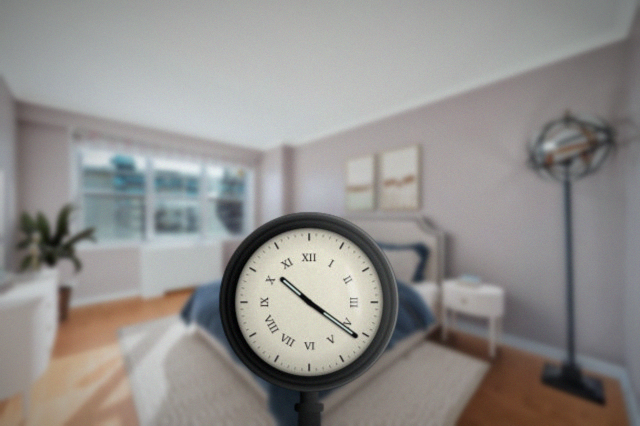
10:21
